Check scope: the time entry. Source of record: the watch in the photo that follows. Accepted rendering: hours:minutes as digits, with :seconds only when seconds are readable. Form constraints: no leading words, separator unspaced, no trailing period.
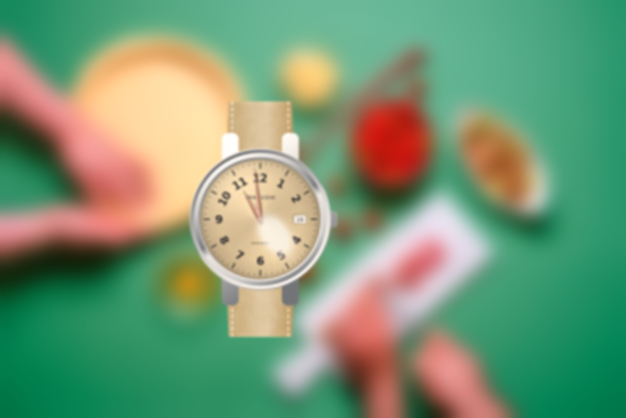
10:59
